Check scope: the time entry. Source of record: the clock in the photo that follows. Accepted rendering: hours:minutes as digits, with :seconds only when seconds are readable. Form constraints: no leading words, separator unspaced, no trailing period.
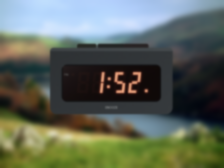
1:52
